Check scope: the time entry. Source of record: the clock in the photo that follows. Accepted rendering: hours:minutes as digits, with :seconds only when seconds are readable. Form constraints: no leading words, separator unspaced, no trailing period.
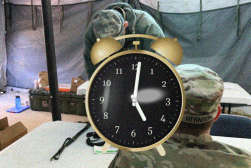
5:01
